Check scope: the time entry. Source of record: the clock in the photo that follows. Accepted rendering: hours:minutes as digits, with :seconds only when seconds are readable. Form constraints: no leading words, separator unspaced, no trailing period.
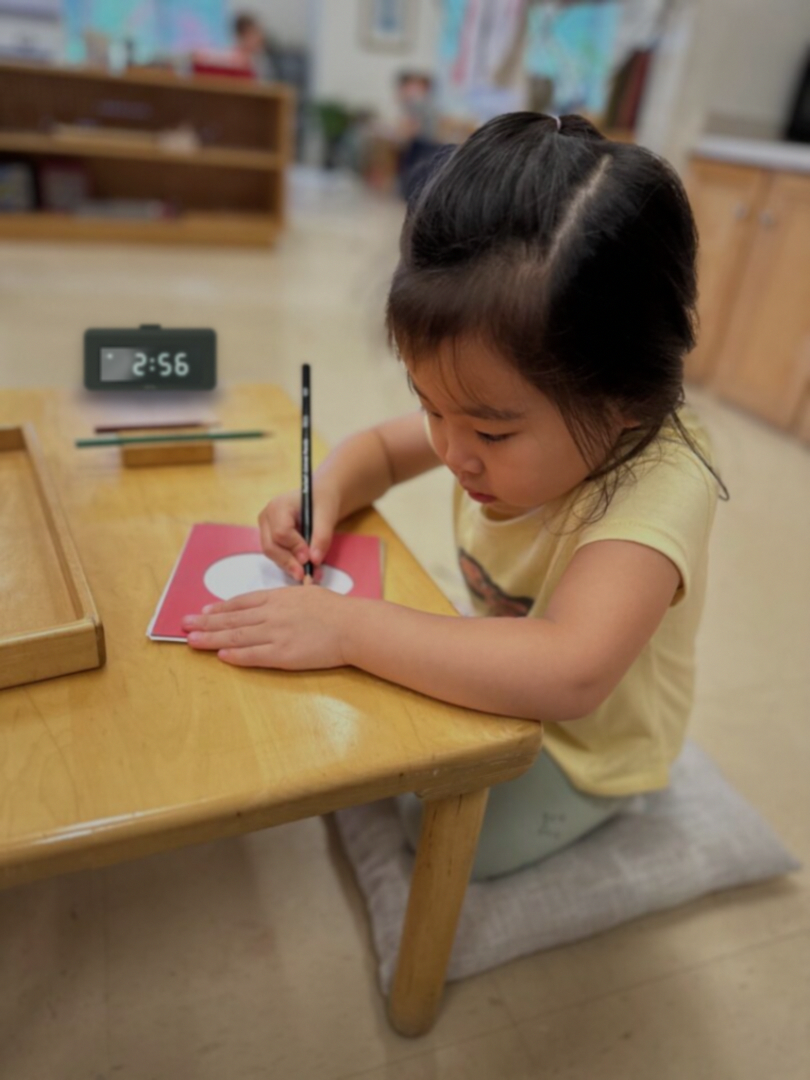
2:56
